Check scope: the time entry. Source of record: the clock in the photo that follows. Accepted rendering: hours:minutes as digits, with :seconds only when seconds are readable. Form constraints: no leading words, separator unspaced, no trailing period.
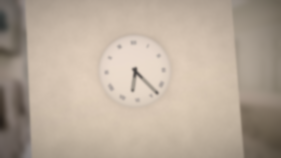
6:23
